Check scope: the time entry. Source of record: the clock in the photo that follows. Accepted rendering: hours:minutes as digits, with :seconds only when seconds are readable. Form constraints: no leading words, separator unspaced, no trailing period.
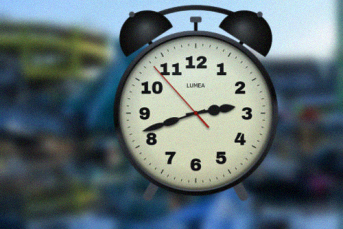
2:41:53
